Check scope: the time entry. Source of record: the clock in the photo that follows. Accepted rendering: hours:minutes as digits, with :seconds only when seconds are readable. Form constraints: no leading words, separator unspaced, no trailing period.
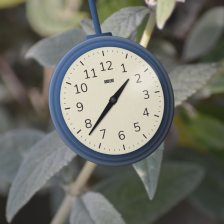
1:38
